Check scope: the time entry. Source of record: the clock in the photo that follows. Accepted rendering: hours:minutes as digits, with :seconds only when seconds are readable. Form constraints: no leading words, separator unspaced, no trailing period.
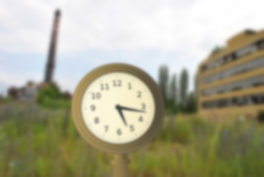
5:17
